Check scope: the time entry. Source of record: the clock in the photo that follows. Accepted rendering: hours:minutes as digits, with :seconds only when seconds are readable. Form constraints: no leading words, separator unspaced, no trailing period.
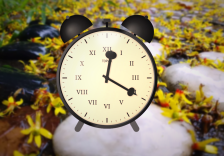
12:20
